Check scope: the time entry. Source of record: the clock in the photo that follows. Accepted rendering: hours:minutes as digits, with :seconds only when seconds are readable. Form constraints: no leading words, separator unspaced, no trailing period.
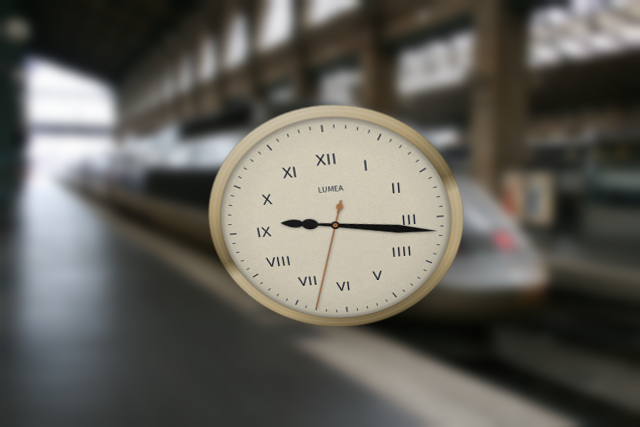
9:16:33
